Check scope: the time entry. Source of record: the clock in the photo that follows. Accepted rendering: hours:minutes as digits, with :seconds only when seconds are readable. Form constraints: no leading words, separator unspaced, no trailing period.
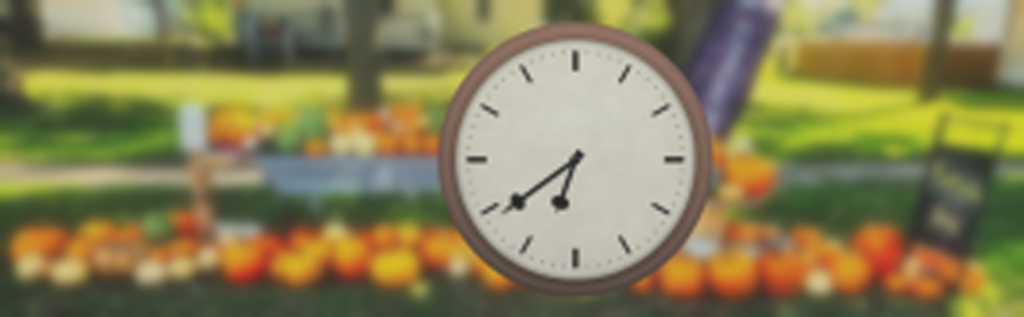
6:39
